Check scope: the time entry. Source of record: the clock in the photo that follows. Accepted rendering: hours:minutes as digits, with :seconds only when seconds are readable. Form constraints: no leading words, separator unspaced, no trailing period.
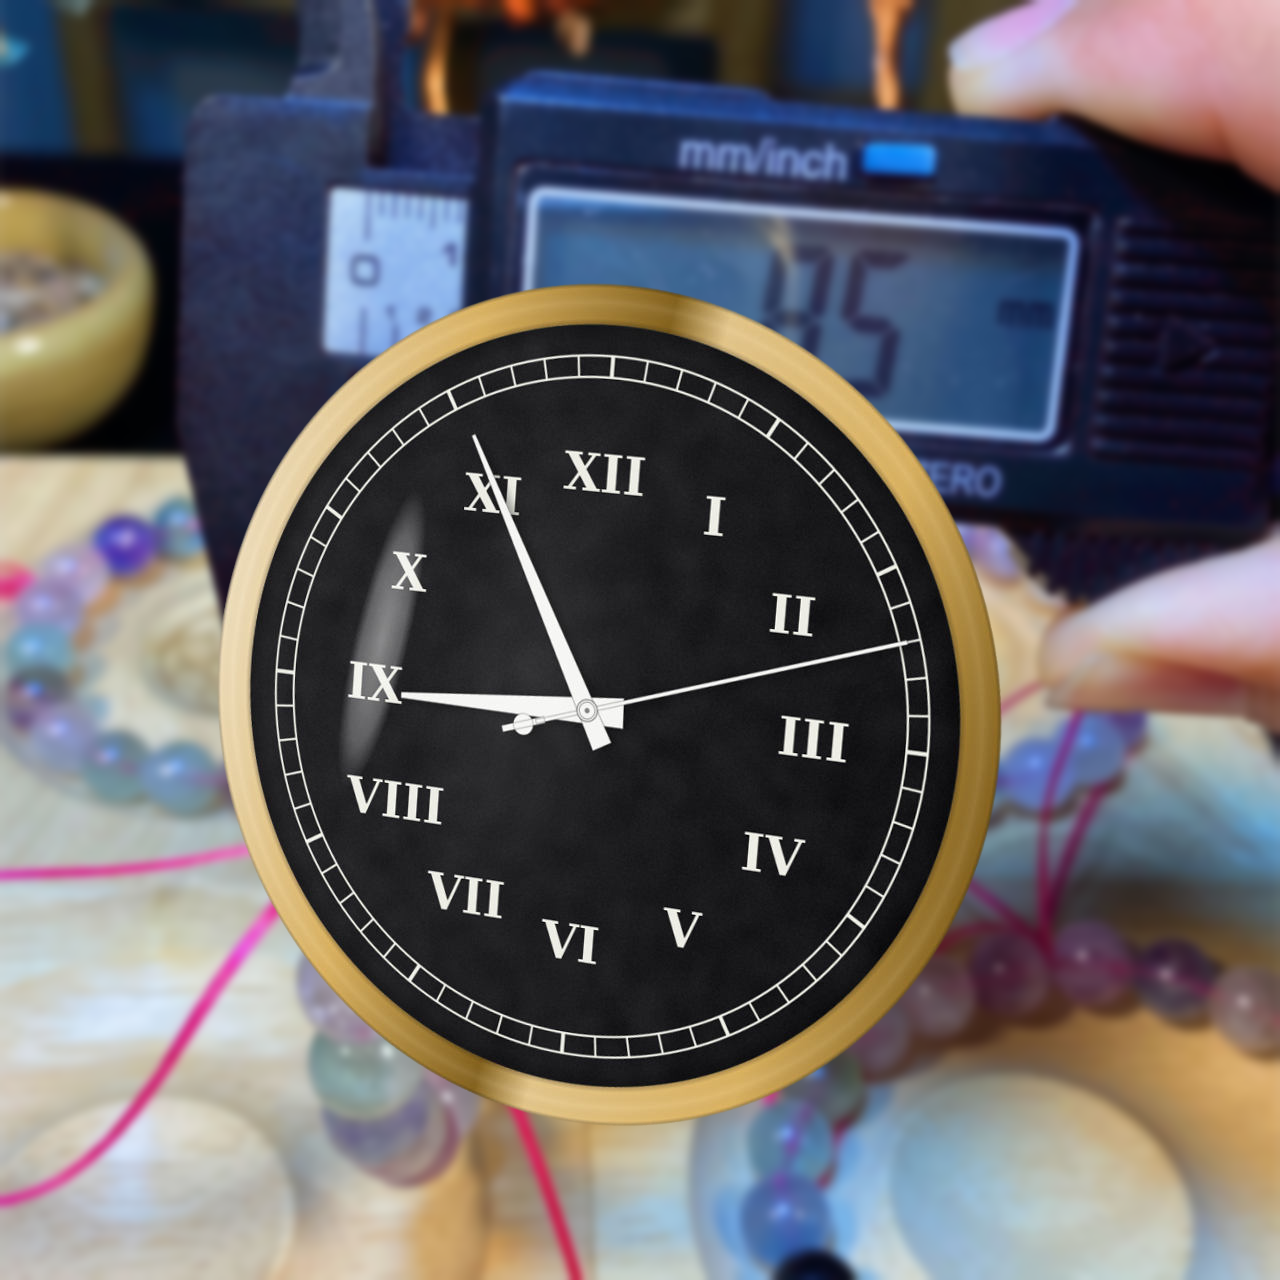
8:55:12
